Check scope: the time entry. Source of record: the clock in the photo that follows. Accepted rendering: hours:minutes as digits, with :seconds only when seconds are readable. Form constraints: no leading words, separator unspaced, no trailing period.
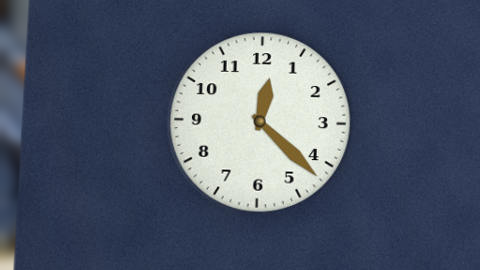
12:22
